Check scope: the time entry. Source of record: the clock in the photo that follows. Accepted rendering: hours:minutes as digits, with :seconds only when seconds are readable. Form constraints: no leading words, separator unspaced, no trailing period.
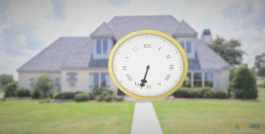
6:33
